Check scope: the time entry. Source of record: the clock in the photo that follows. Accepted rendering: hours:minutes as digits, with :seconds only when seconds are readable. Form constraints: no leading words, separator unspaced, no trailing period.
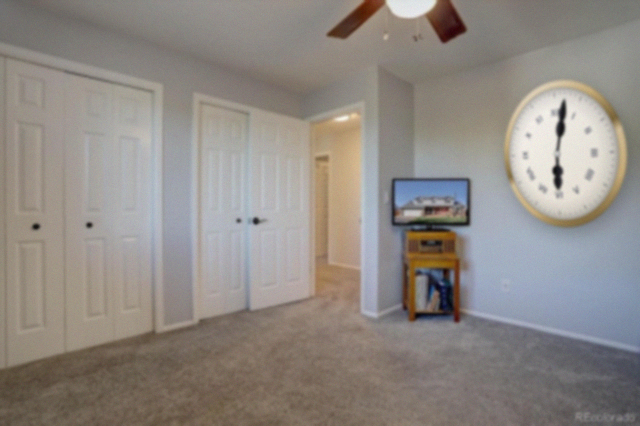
6:02
